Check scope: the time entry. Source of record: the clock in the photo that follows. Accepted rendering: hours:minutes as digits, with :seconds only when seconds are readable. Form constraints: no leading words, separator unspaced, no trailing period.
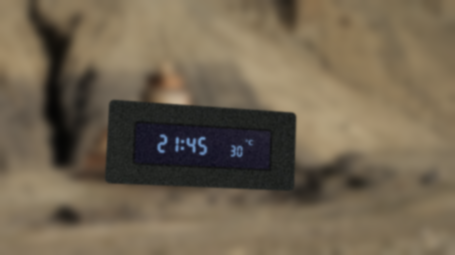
21:45
